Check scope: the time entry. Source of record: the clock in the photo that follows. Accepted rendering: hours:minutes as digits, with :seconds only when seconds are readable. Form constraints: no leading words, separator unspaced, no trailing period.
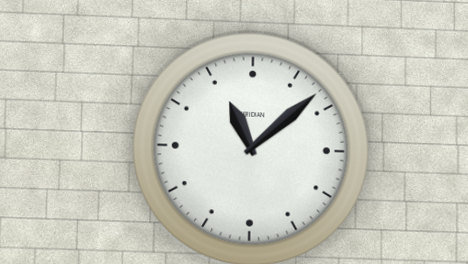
11:08
